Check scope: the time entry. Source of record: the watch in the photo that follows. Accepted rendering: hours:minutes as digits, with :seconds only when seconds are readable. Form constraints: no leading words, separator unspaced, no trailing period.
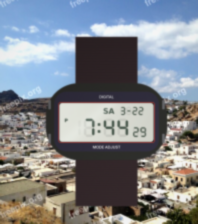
7:44:29
